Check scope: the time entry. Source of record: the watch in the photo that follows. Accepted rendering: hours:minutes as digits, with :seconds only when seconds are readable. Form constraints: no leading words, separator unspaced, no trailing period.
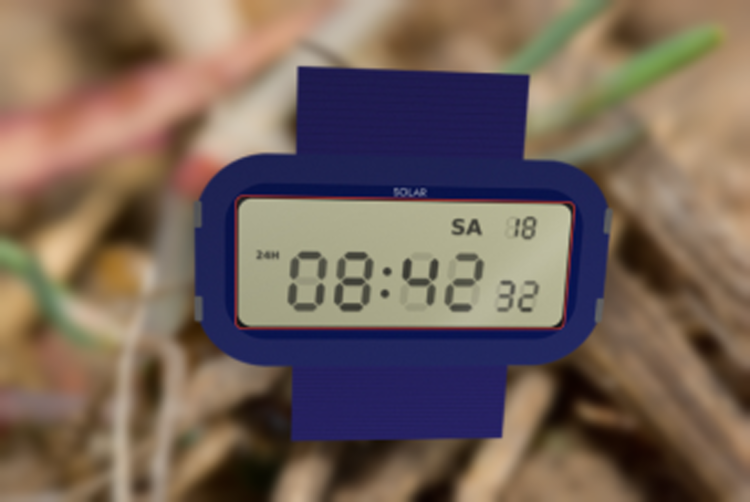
8:42:32
